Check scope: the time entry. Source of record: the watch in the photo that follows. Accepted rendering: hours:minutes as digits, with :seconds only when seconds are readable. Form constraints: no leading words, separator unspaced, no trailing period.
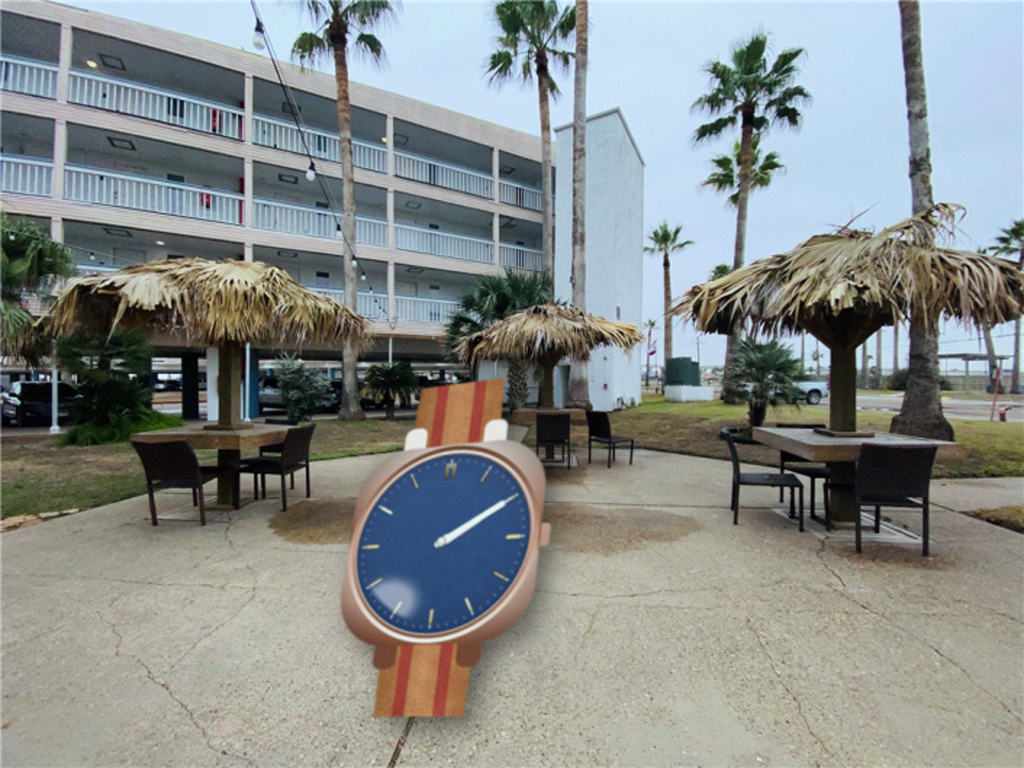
2:10
